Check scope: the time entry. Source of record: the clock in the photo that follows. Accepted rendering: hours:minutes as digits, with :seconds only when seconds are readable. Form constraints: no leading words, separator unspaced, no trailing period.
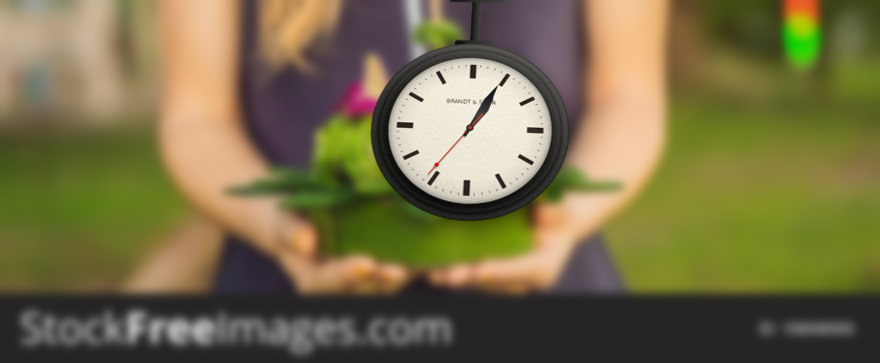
1:04:36
